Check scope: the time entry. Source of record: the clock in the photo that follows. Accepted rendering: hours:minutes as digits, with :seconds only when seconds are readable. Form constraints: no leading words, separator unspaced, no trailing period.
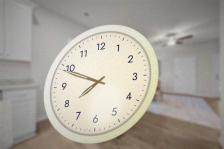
7:49
